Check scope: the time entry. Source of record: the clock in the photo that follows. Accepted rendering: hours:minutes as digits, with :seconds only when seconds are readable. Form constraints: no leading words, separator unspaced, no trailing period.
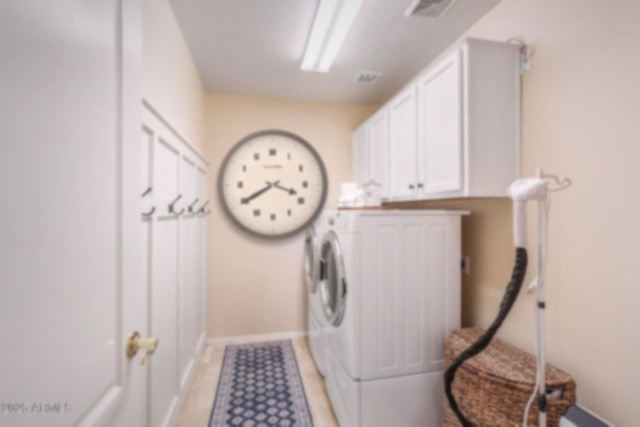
3:40
